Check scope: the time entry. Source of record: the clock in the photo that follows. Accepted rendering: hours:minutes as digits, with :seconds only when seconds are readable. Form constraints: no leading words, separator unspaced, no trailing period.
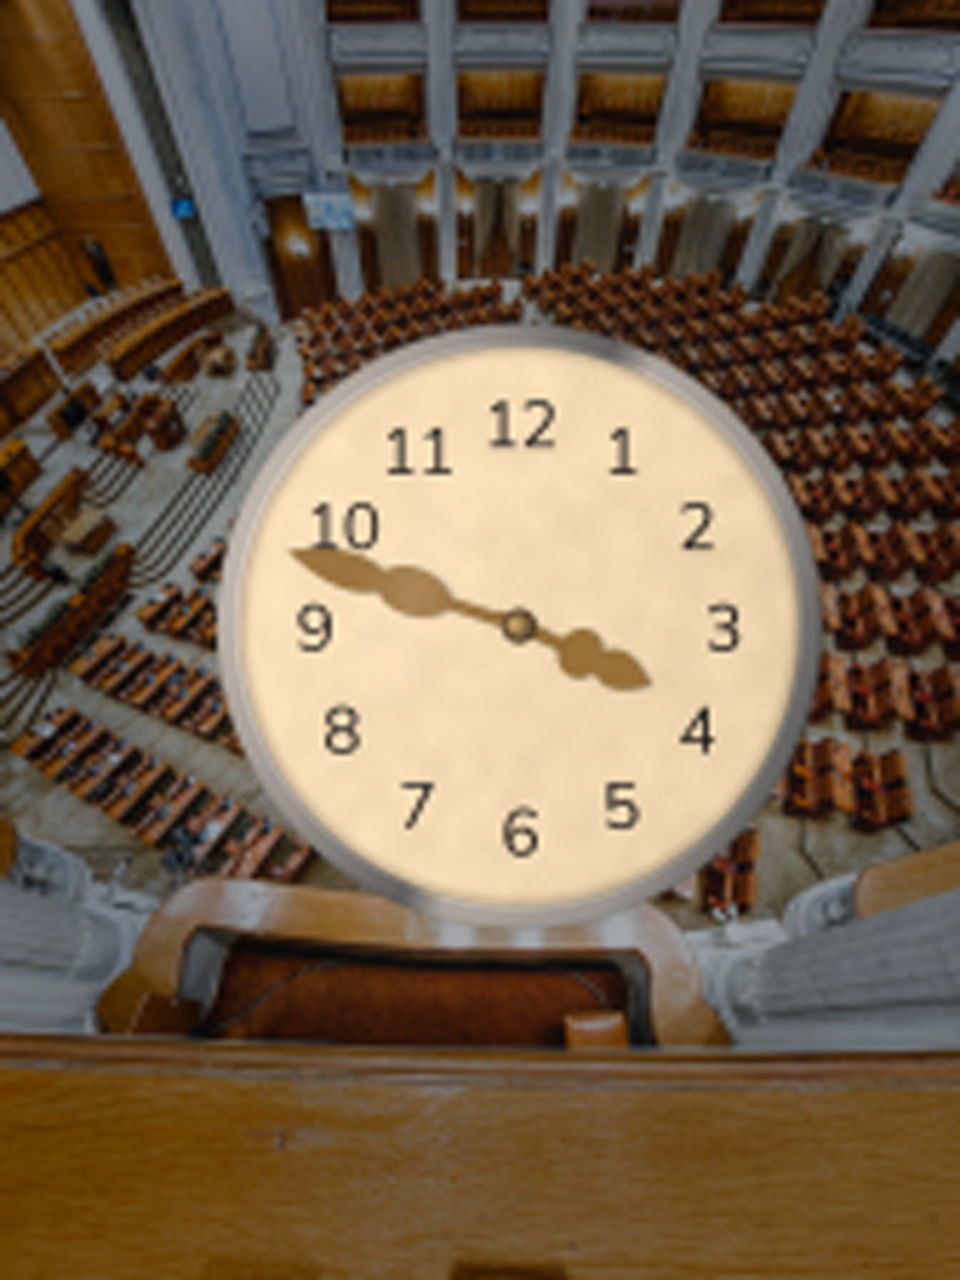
3:48
